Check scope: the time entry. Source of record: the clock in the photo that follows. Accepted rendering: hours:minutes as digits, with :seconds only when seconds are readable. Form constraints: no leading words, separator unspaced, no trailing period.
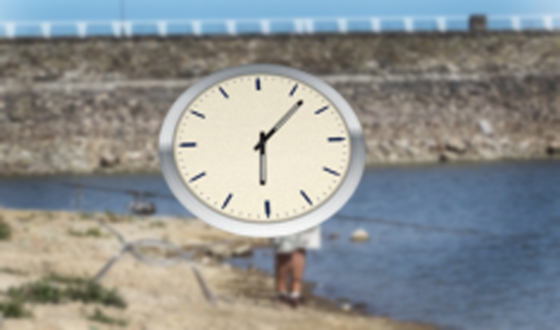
6:07
